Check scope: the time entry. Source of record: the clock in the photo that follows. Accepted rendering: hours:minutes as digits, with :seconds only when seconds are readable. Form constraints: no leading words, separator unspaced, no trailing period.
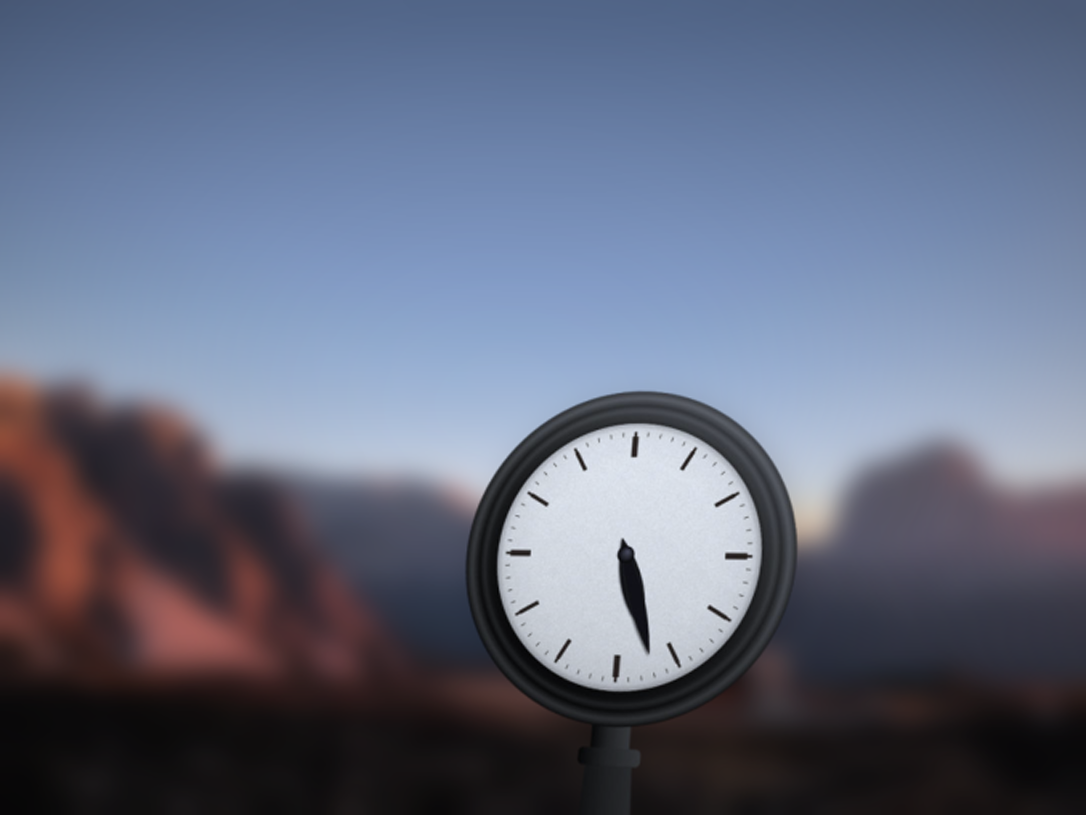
5:27
